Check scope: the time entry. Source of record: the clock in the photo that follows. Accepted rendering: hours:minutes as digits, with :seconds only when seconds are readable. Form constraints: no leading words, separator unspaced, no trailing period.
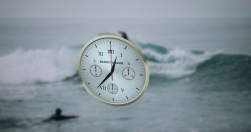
12:37
